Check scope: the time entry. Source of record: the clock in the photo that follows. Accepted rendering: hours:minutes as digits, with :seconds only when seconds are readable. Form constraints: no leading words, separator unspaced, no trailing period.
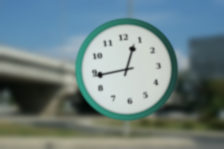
12:44
